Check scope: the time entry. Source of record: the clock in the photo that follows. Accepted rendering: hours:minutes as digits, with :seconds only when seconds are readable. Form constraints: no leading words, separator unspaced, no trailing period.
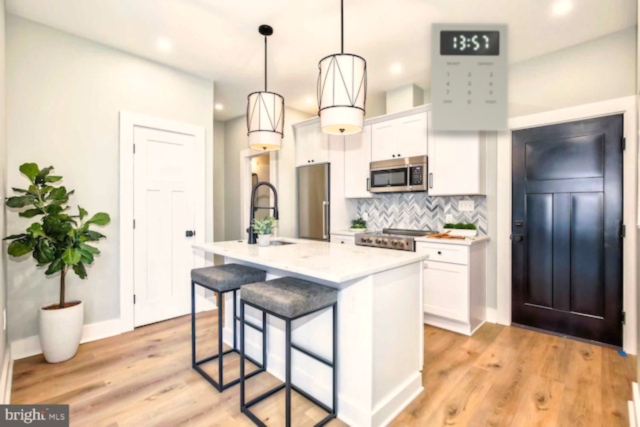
13:57
